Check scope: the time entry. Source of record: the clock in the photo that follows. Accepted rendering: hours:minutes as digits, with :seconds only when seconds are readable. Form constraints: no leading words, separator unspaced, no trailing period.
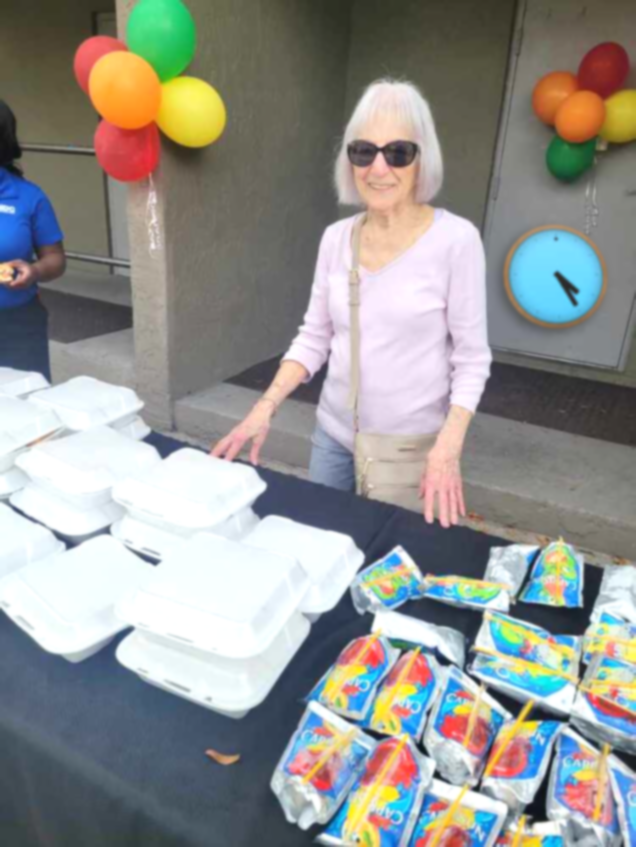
4:25
